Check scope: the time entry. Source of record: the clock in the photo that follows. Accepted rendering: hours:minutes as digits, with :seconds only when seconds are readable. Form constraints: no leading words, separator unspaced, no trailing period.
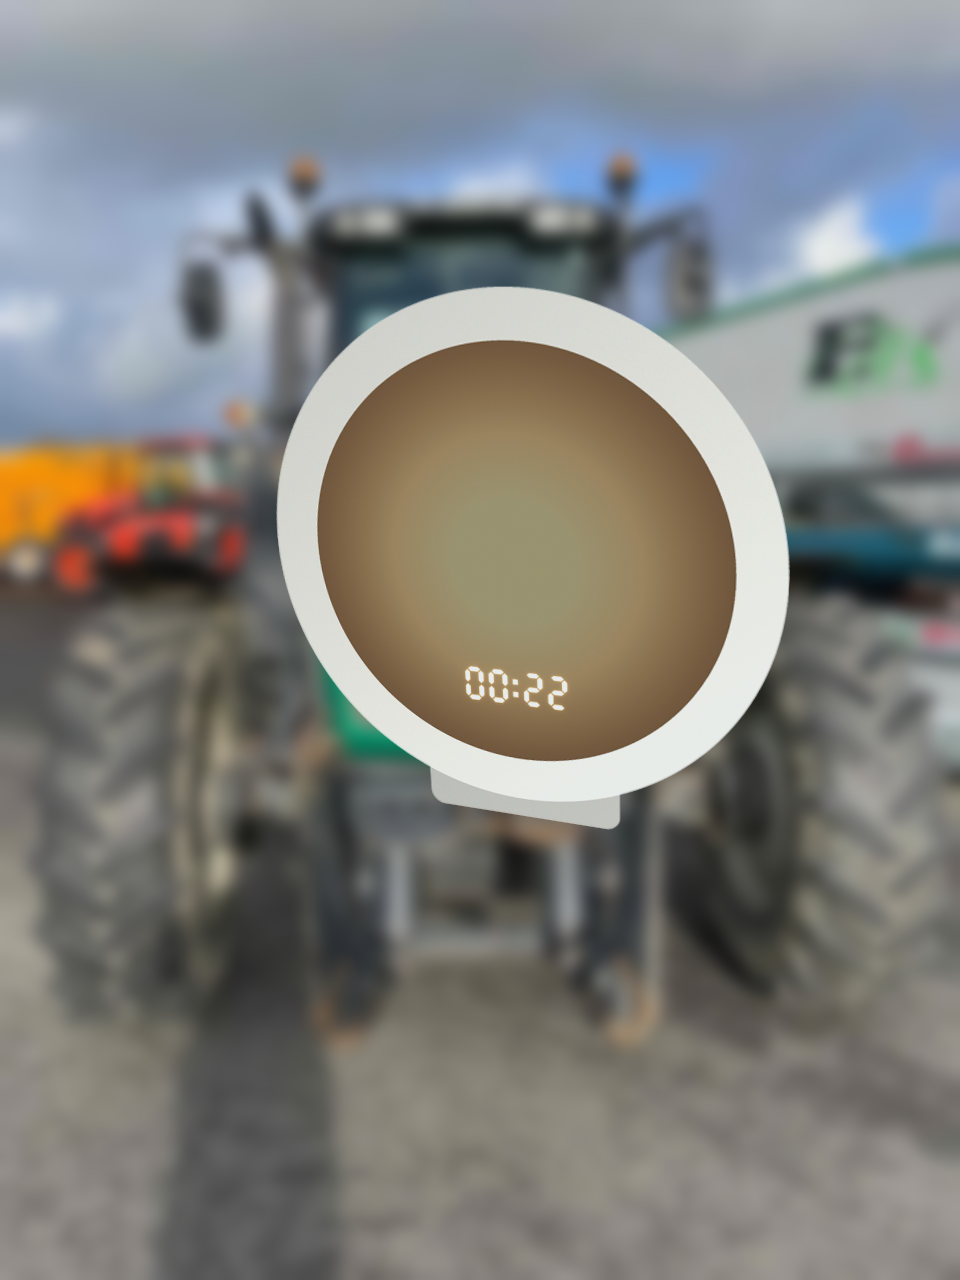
0:22
